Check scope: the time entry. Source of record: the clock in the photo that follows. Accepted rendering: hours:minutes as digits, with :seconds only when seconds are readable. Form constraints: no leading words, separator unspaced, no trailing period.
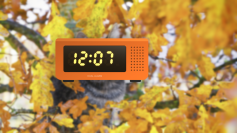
12:07
